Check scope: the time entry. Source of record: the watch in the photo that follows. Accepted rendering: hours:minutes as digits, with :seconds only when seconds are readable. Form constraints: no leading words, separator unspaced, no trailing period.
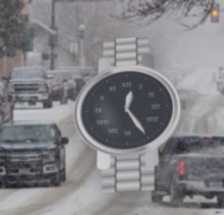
12:25
